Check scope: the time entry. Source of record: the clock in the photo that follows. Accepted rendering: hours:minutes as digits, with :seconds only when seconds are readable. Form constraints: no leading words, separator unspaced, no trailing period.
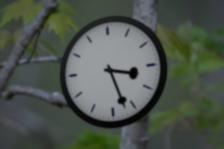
3:27
